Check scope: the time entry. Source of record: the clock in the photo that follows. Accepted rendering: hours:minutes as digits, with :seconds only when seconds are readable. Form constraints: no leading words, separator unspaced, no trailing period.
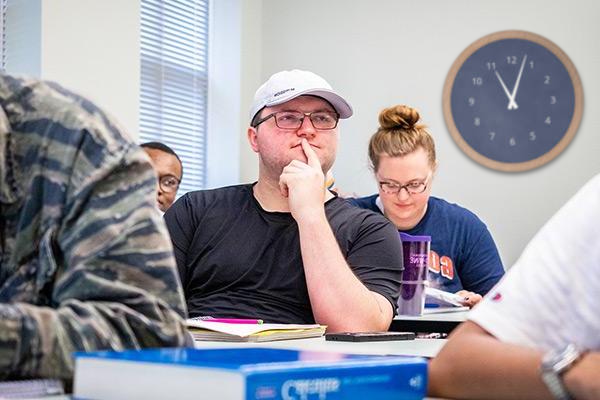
11:03
